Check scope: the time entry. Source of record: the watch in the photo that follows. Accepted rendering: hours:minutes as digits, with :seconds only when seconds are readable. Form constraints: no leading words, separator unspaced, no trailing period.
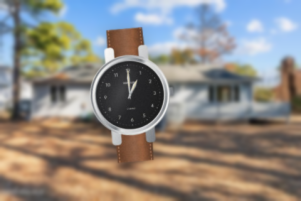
1:00
